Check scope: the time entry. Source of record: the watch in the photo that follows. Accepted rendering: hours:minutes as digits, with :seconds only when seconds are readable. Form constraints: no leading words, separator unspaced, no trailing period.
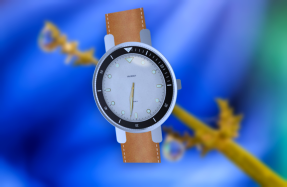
6:32
